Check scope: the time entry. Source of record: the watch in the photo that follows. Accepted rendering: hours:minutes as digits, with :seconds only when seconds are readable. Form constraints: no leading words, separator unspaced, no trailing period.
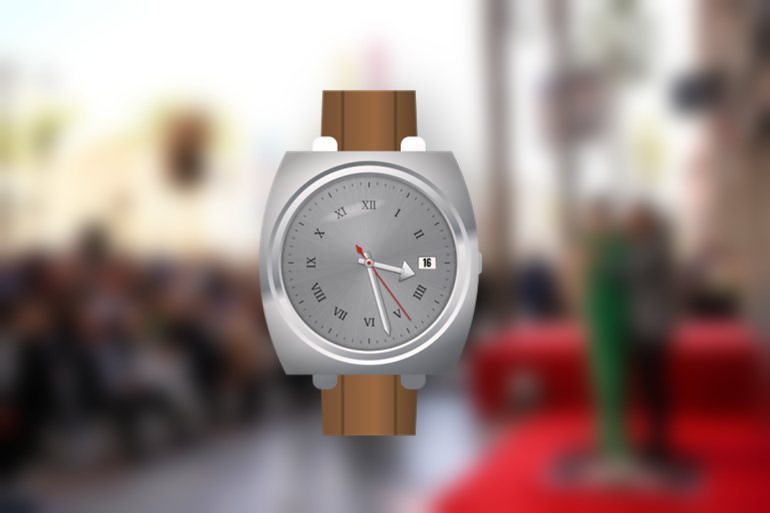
3:27:24
